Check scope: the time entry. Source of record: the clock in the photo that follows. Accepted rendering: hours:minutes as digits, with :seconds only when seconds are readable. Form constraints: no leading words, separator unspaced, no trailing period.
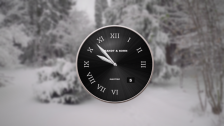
9:53
